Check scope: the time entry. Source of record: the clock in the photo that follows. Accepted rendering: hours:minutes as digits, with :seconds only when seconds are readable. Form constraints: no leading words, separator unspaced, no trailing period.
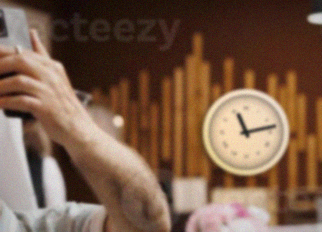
11:13
